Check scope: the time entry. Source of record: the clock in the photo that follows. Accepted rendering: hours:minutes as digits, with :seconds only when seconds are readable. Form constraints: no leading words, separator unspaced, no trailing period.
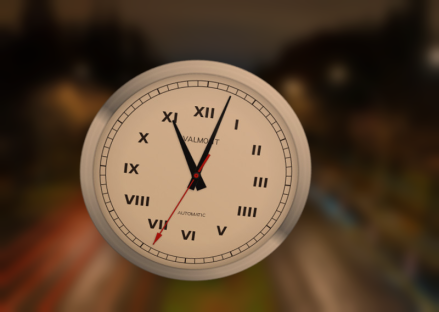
11:02:34
